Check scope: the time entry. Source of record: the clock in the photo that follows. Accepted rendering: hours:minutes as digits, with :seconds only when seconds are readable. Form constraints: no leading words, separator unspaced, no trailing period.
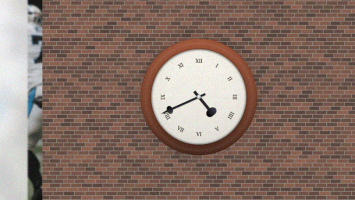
4:41
